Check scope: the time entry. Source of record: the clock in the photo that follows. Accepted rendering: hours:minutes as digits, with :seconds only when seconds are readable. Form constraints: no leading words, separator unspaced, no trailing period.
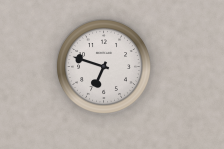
6:48
